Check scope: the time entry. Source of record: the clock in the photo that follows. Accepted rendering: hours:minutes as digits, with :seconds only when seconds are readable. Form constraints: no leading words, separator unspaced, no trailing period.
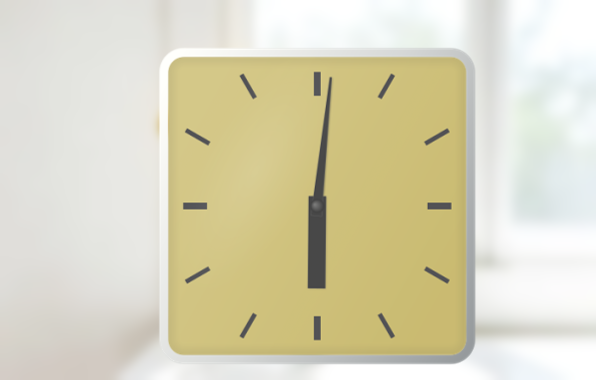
6:01
